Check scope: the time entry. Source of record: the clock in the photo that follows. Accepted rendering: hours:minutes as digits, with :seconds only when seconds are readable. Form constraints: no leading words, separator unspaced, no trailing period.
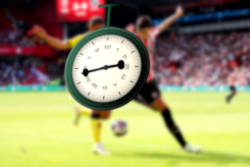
2:43
